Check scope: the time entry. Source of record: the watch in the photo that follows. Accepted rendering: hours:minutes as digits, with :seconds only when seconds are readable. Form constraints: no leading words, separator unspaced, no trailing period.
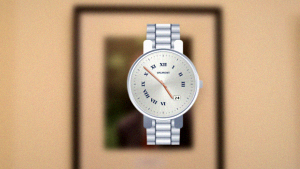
4:52
